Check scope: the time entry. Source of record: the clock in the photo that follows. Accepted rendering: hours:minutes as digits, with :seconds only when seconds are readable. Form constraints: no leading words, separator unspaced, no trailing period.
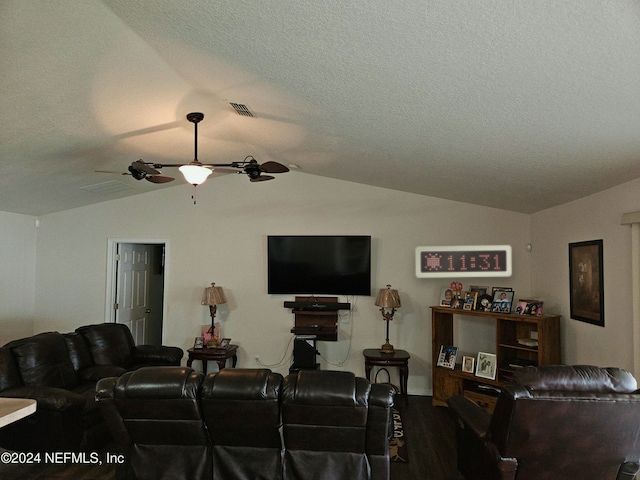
11:31
